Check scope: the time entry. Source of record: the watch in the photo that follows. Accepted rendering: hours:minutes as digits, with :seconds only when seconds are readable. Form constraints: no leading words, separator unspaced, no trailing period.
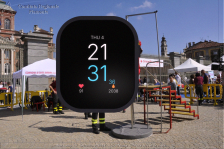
21:31
